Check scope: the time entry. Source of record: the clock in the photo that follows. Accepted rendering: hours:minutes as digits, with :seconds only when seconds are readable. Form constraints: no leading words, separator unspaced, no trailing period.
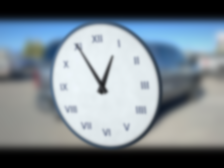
12:55
